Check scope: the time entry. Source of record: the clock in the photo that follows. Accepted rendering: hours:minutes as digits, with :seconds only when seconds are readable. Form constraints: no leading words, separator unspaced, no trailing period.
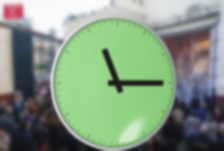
11:15
